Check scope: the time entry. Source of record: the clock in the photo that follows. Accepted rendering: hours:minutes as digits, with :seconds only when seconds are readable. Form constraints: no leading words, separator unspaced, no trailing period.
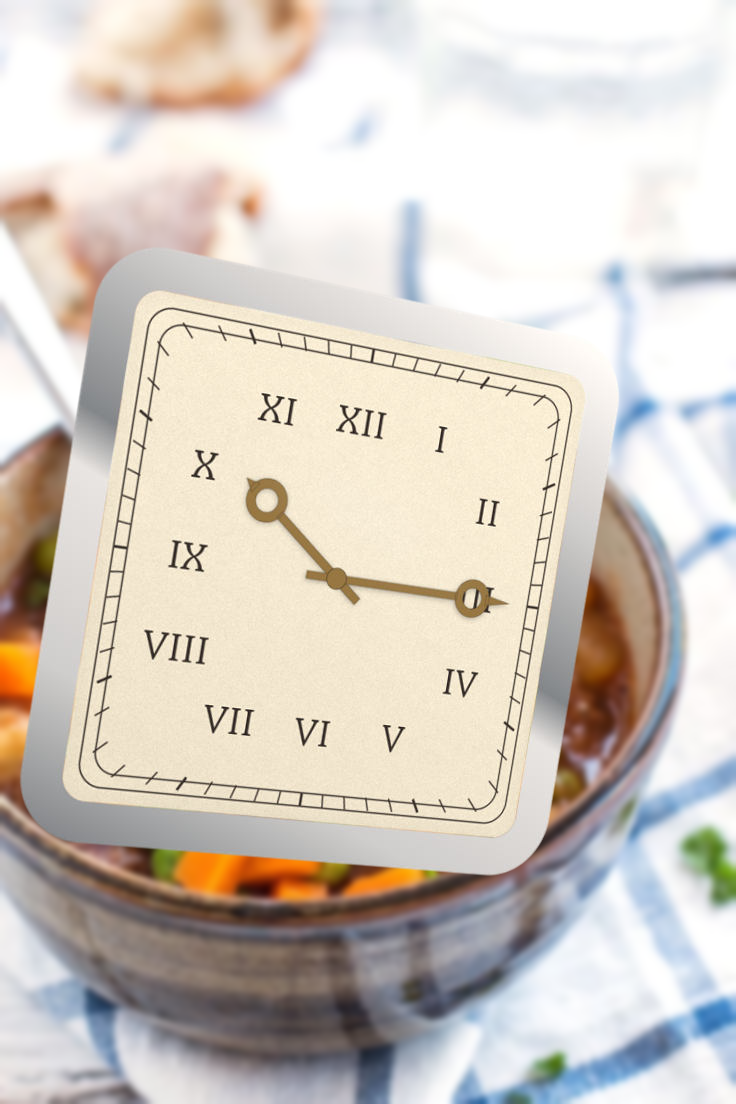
10:15
